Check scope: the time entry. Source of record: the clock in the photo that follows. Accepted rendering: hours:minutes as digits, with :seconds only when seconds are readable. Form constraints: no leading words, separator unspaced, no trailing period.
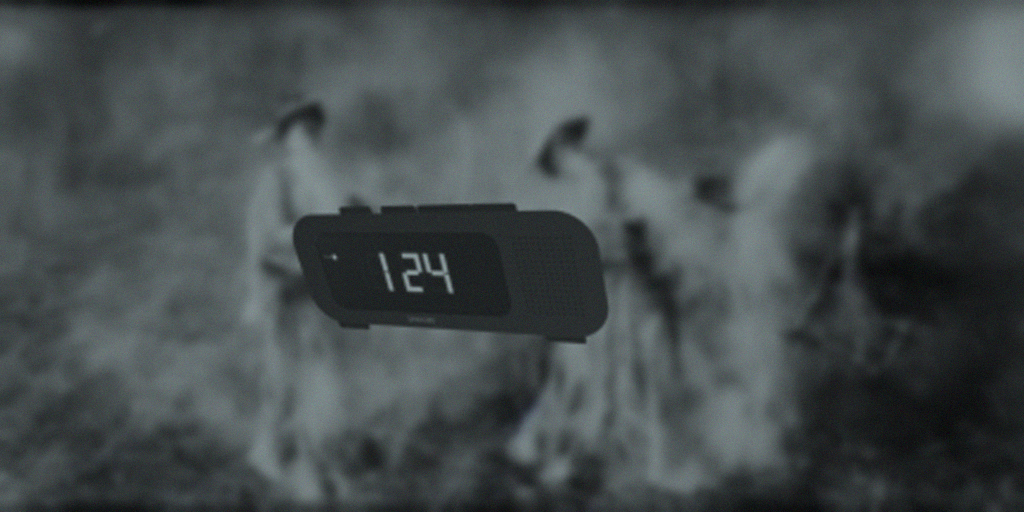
1:24
